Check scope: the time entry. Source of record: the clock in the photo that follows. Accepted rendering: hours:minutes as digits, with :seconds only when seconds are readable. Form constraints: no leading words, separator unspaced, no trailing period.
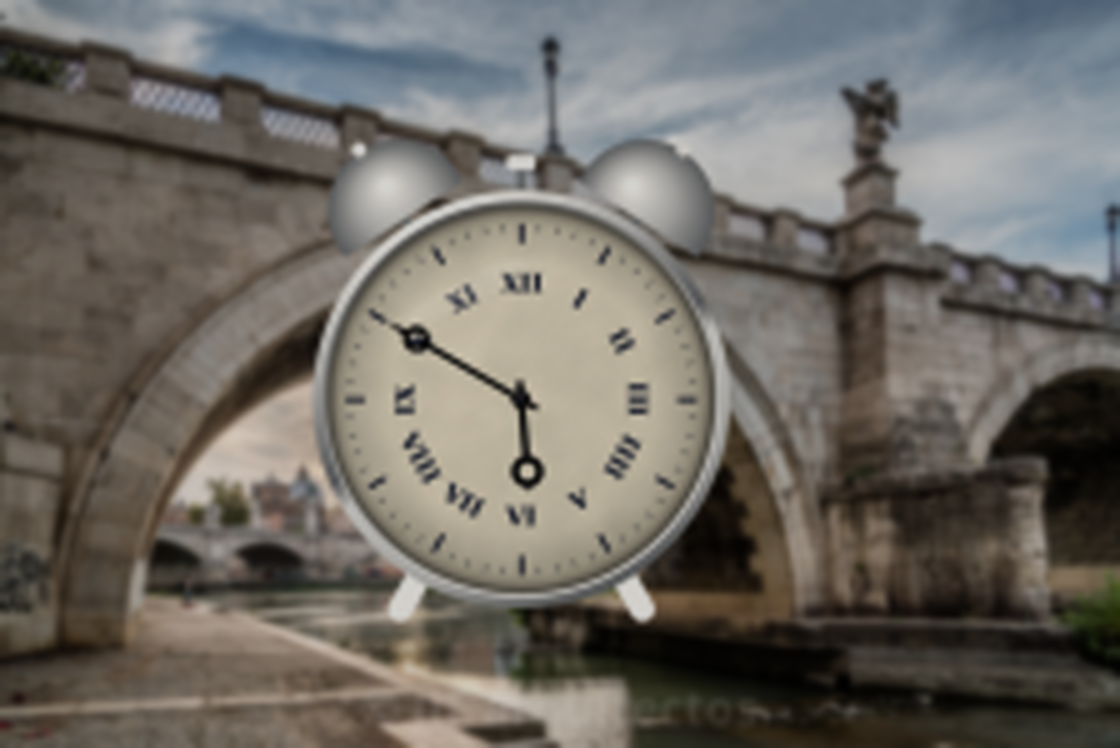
5:50
